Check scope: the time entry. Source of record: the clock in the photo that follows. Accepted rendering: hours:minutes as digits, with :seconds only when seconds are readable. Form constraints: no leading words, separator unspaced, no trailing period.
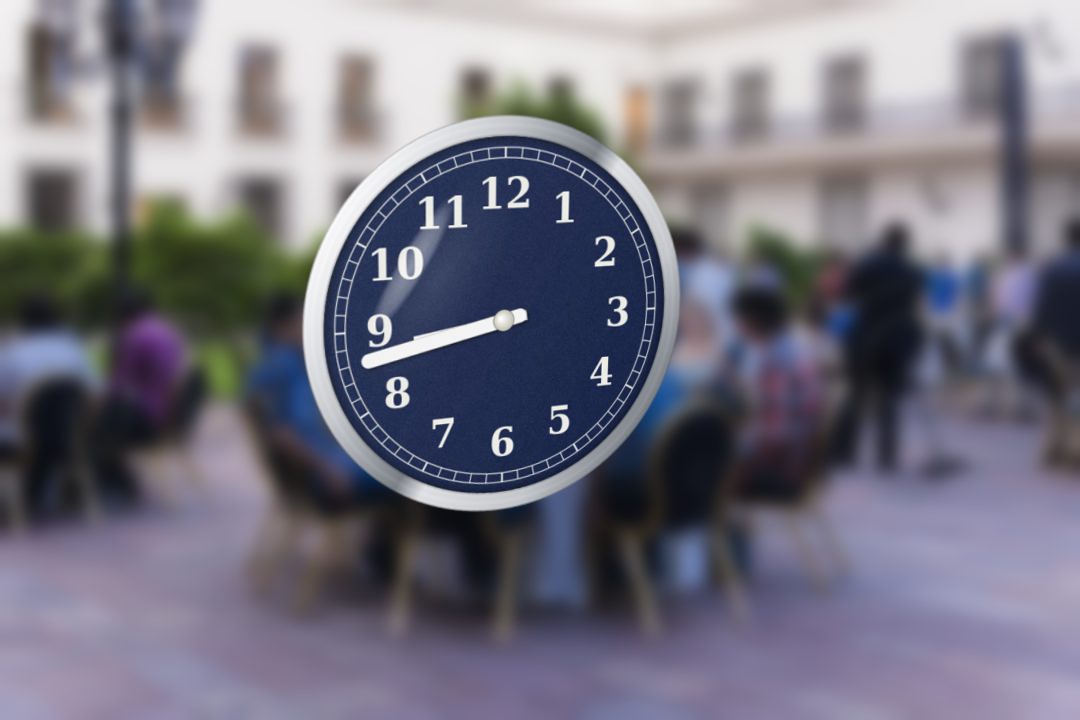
8:43
